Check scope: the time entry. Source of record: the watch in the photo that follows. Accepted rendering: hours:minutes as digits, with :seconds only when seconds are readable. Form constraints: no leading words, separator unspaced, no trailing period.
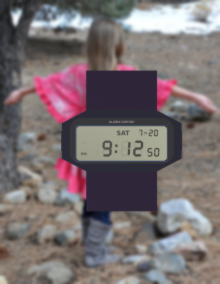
9:12:50
